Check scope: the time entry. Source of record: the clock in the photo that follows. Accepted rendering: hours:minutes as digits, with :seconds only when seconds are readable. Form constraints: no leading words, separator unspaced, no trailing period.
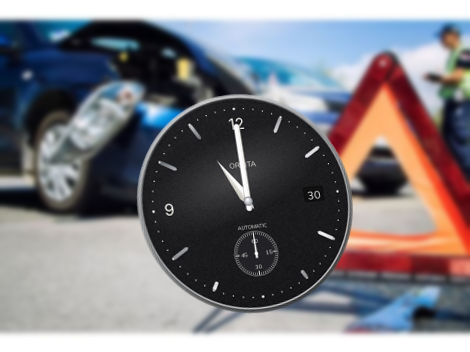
11:00
